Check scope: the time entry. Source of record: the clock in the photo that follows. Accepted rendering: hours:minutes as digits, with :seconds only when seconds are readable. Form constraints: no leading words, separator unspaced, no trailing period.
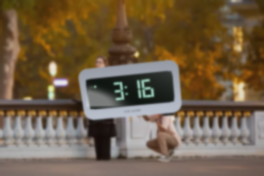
3:16
